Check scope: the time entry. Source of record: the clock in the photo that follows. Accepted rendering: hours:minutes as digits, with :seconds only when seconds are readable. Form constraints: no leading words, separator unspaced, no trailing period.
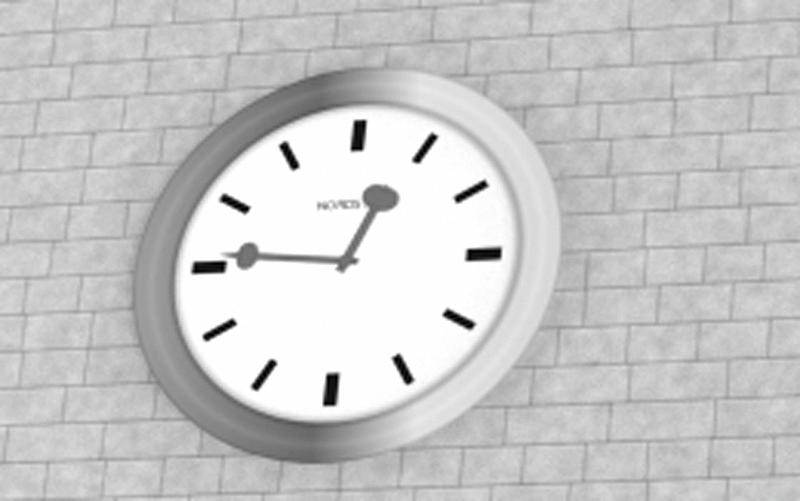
12:46
